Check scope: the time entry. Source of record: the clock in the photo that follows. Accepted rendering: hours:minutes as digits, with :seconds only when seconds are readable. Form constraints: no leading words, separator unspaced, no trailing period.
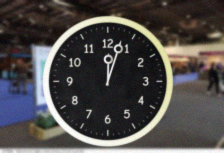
12:03
